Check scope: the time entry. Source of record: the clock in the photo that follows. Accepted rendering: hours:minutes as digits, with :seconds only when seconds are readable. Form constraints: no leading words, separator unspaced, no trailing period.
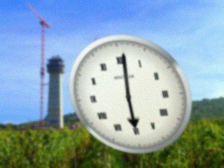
6:01
